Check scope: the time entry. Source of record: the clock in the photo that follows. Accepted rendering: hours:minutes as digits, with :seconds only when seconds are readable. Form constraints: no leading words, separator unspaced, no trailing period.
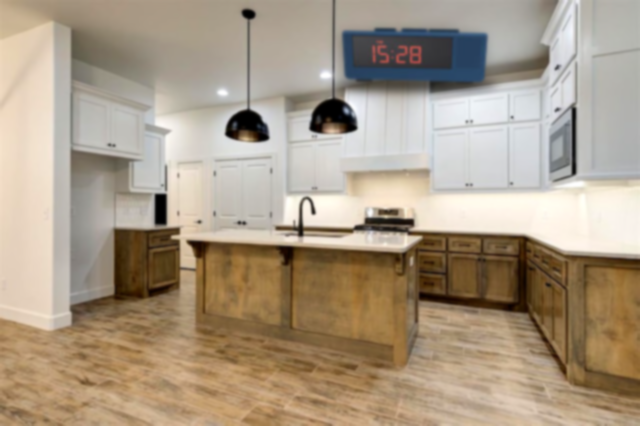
15:28
